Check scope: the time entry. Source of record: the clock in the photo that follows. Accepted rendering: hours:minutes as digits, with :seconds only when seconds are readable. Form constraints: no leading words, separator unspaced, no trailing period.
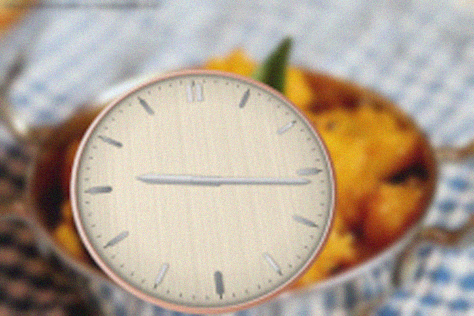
9:16
